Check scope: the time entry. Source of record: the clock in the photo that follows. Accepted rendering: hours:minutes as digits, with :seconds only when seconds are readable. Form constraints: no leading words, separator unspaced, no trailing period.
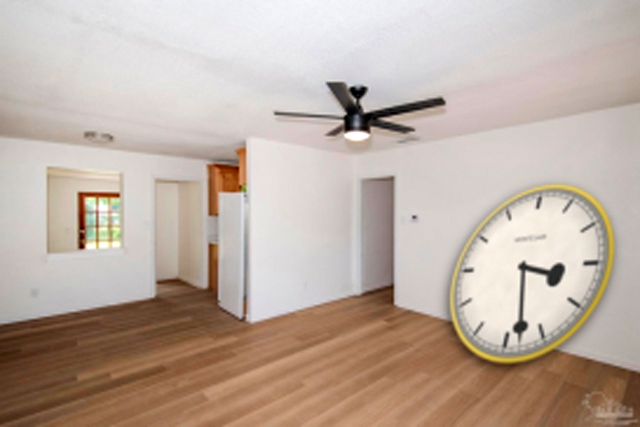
3:28
